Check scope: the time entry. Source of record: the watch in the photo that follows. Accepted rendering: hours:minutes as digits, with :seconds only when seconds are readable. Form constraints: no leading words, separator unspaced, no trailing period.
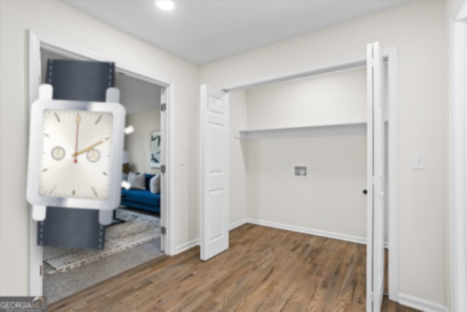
2:10
